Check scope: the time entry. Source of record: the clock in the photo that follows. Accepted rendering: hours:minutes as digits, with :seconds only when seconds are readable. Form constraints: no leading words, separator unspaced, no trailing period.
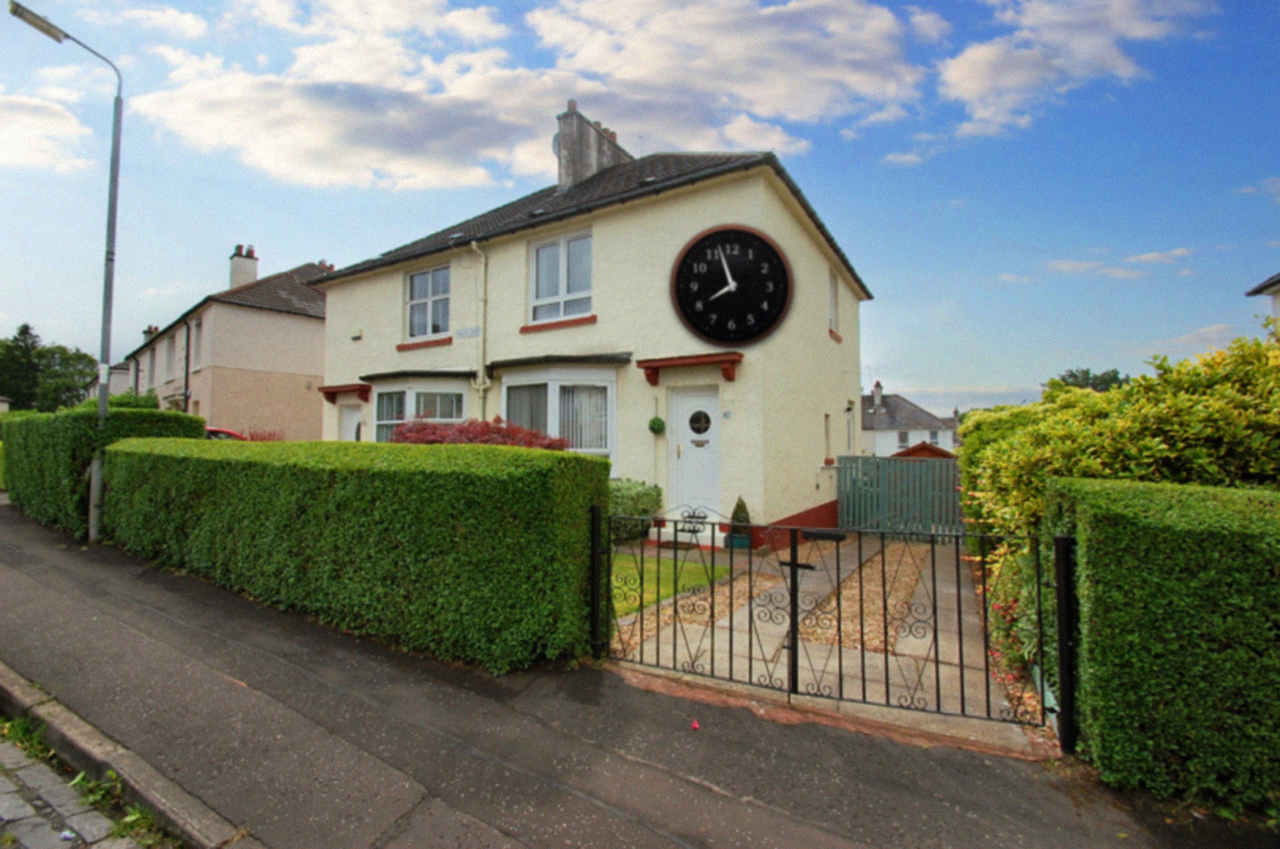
7:57
